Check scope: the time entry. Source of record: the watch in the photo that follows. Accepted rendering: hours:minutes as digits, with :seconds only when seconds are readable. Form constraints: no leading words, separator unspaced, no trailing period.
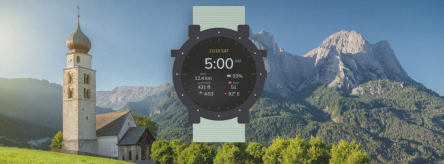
5:00
